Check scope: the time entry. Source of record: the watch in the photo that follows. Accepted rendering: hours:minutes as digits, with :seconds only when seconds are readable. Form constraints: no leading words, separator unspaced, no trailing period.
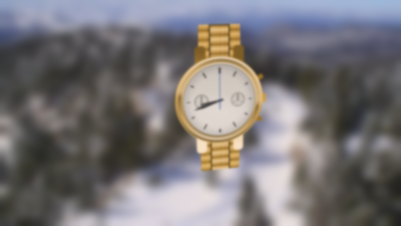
8:42
